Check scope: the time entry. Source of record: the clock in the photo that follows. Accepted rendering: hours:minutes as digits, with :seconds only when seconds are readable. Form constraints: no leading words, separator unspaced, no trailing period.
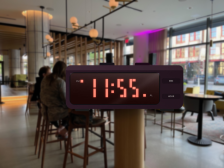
11:55
